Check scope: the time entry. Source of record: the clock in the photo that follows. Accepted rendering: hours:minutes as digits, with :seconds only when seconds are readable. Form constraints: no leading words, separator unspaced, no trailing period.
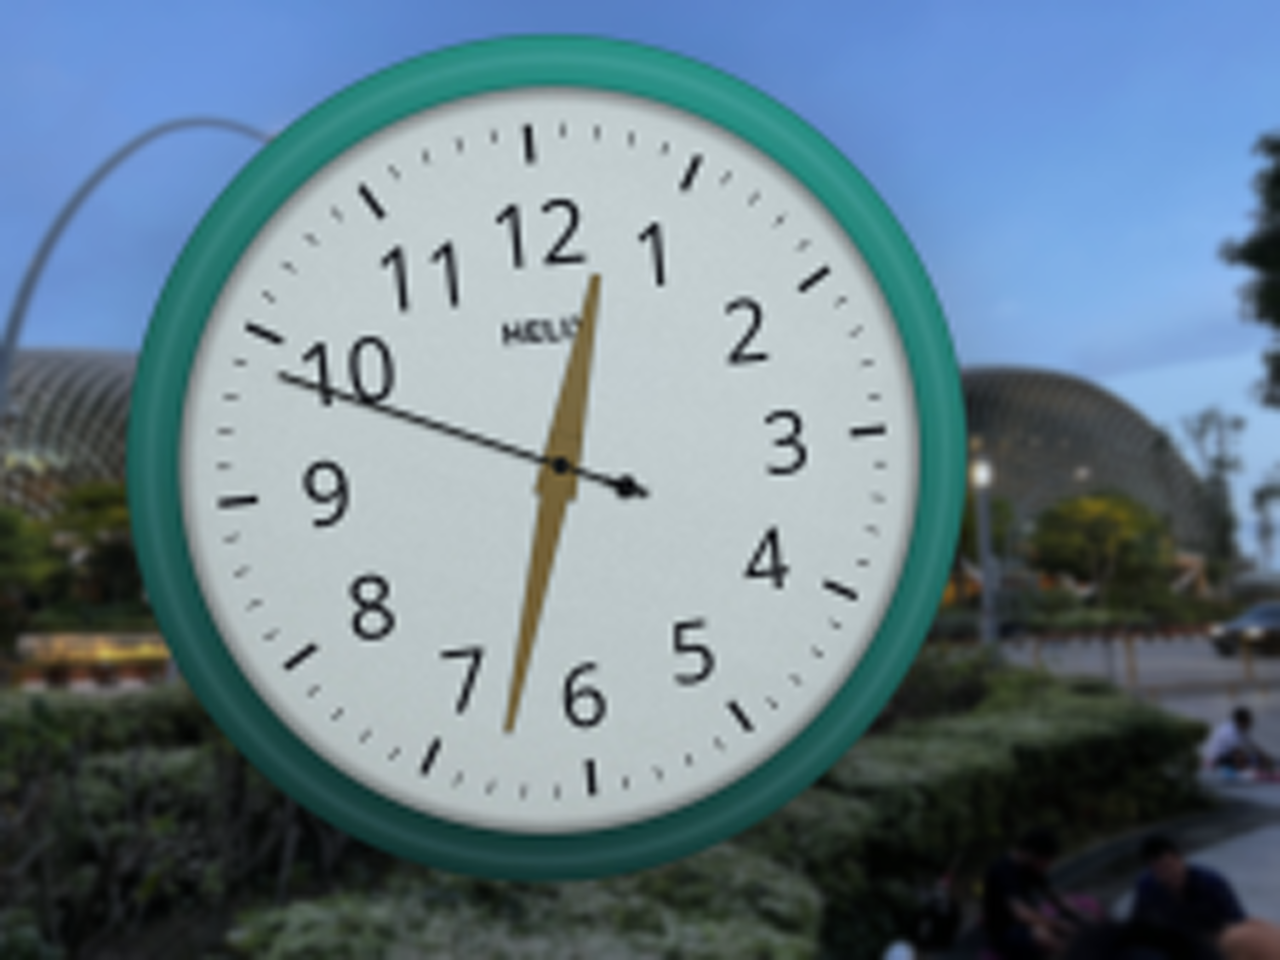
12:32:49
